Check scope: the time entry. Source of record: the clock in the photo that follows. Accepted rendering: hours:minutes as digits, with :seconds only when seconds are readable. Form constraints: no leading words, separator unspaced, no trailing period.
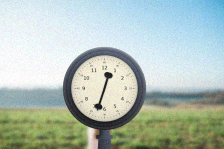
12:33
